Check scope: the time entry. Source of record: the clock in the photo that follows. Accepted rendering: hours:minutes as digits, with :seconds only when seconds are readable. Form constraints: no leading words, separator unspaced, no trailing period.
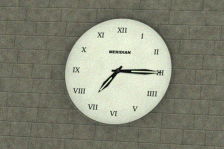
7:15
